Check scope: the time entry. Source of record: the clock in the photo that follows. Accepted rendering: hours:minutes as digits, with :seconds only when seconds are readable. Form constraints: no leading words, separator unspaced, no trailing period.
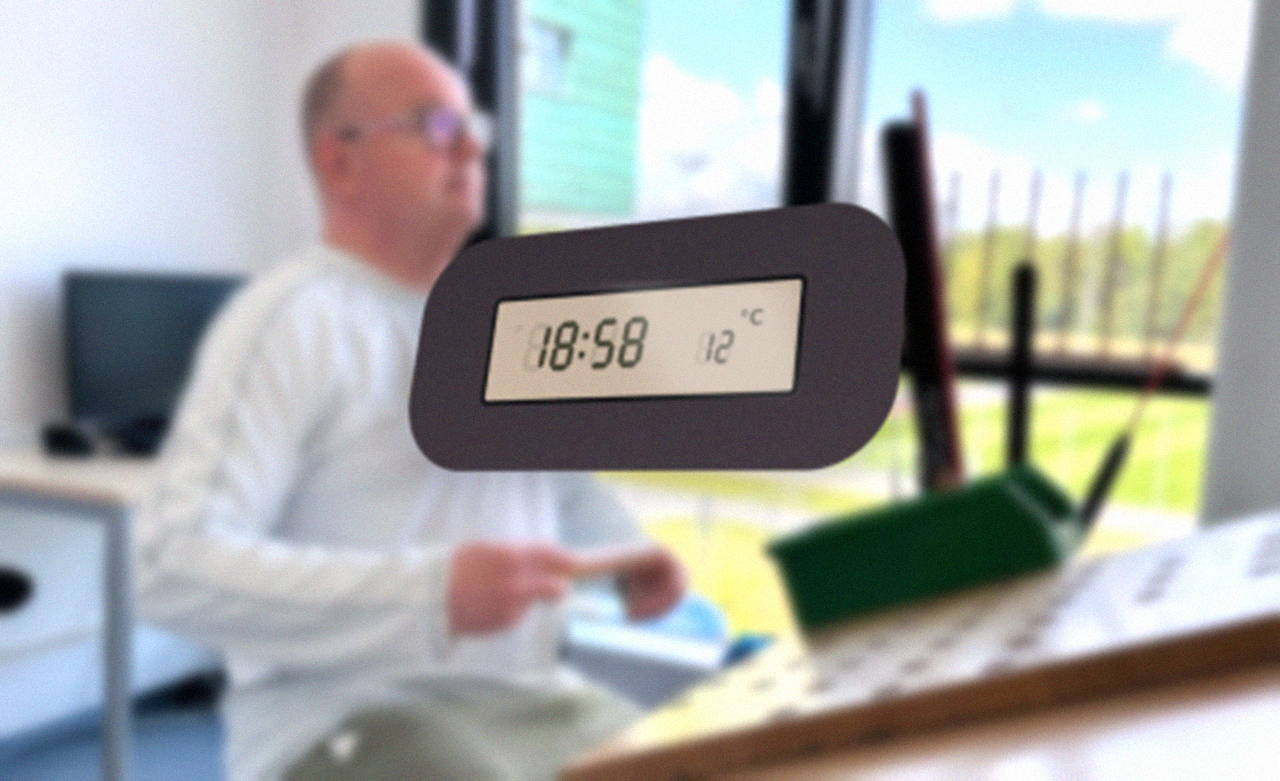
18:58
